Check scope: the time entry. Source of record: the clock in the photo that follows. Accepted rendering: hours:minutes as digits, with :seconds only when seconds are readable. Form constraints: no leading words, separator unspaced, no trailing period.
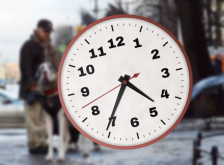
4:35:42
